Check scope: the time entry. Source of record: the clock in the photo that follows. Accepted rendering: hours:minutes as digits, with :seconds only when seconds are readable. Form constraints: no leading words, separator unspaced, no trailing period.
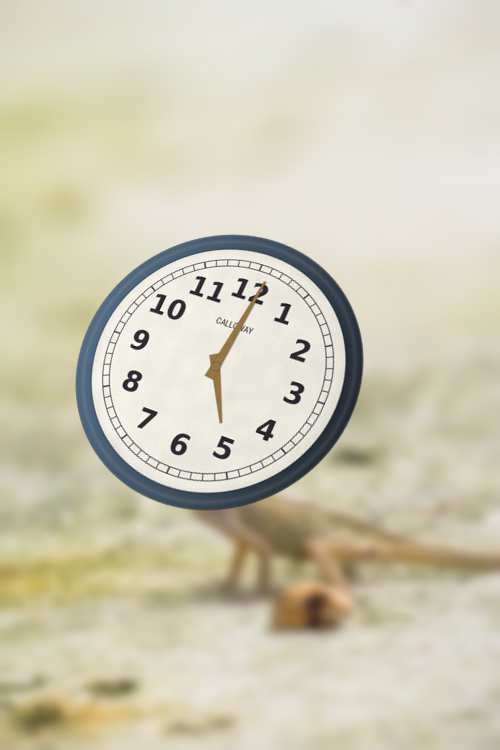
5:01
